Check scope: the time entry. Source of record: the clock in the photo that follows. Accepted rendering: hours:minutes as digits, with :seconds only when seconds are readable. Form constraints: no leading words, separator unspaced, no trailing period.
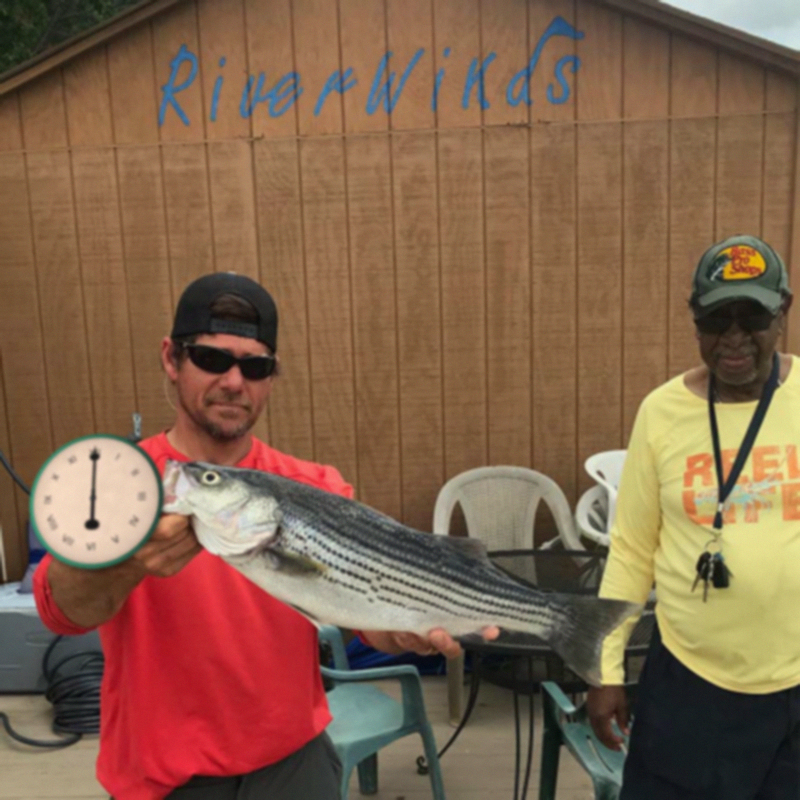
6:00
